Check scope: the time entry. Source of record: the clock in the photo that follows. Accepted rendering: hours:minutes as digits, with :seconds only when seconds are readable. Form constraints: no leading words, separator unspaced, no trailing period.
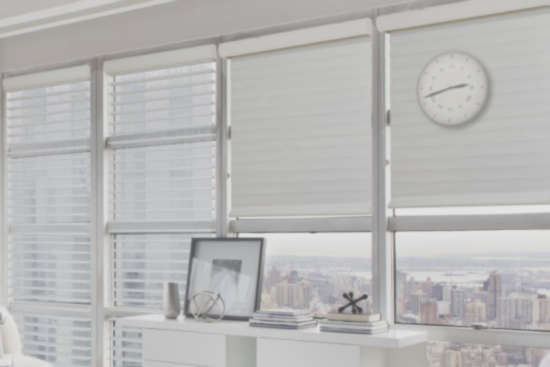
2:42
